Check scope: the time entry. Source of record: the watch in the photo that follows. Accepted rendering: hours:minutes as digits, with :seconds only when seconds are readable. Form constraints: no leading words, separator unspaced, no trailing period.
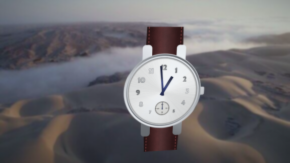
12:59
